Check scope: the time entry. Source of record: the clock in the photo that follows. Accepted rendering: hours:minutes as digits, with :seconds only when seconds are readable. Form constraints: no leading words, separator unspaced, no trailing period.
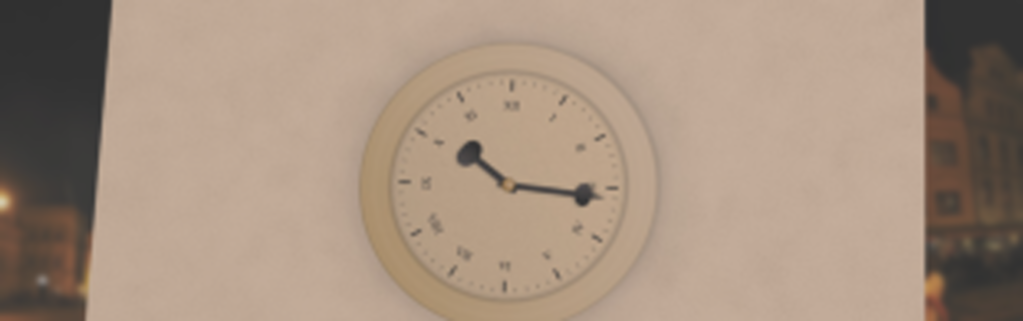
10:16
